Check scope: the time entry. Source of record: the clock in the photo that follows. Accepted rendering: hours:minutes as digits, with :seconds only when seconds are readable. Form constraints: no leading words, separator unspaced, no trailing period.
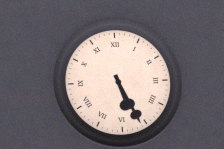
5:26
